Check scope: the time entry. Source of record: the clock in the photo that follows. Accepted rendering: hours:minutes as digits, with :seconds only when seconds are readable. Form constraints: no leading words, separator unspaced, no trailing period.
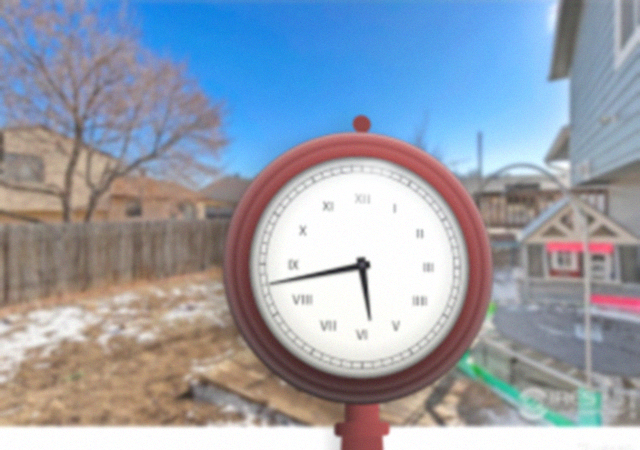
5:43
